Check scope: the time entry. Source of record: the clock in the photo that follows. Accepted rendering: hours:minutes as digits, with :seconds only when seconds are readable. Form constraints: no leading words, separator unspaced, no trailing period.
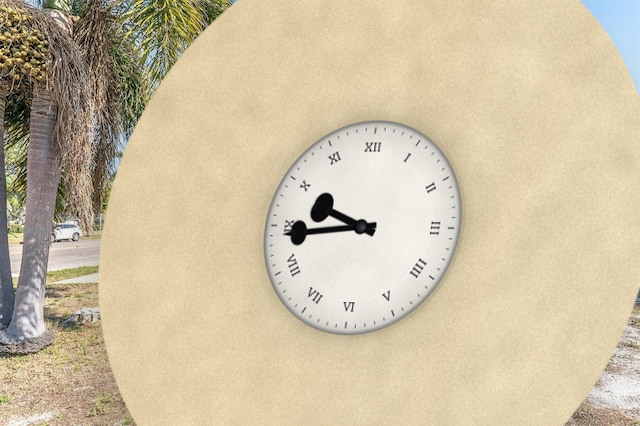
9:44
